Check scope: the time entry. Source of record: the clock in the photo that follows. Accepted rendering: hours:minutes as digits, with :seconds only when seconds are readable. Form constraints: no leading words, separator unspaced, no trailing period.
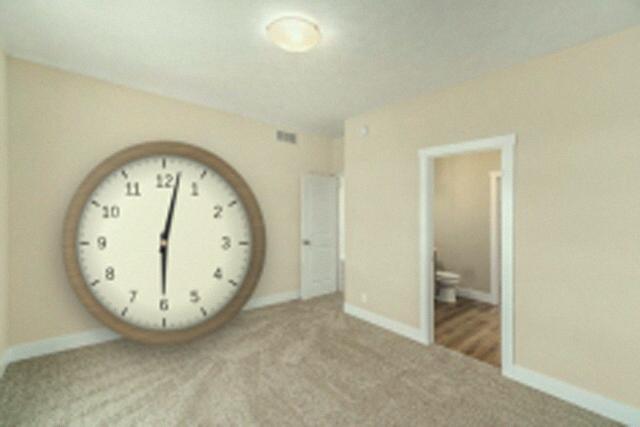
6:02
